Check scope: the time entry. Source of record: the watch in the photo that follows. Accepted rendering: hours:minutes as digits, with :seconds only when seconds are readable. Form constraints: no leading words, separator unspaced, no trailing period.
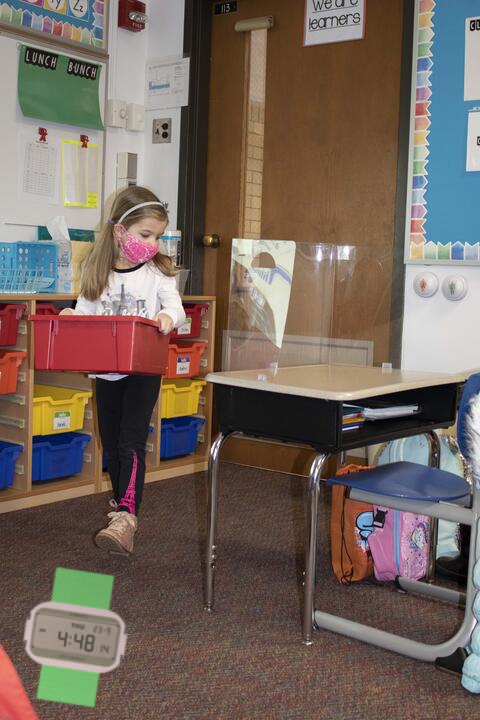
4:48
